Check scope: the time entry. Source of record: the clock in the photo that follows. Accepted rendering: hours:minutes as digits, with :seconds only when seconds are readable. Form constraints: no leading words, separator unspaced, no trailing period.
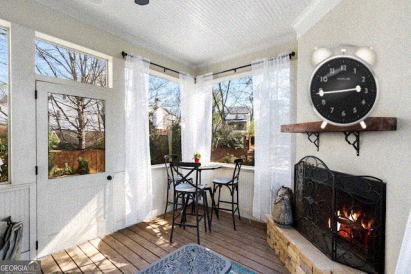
2:44
